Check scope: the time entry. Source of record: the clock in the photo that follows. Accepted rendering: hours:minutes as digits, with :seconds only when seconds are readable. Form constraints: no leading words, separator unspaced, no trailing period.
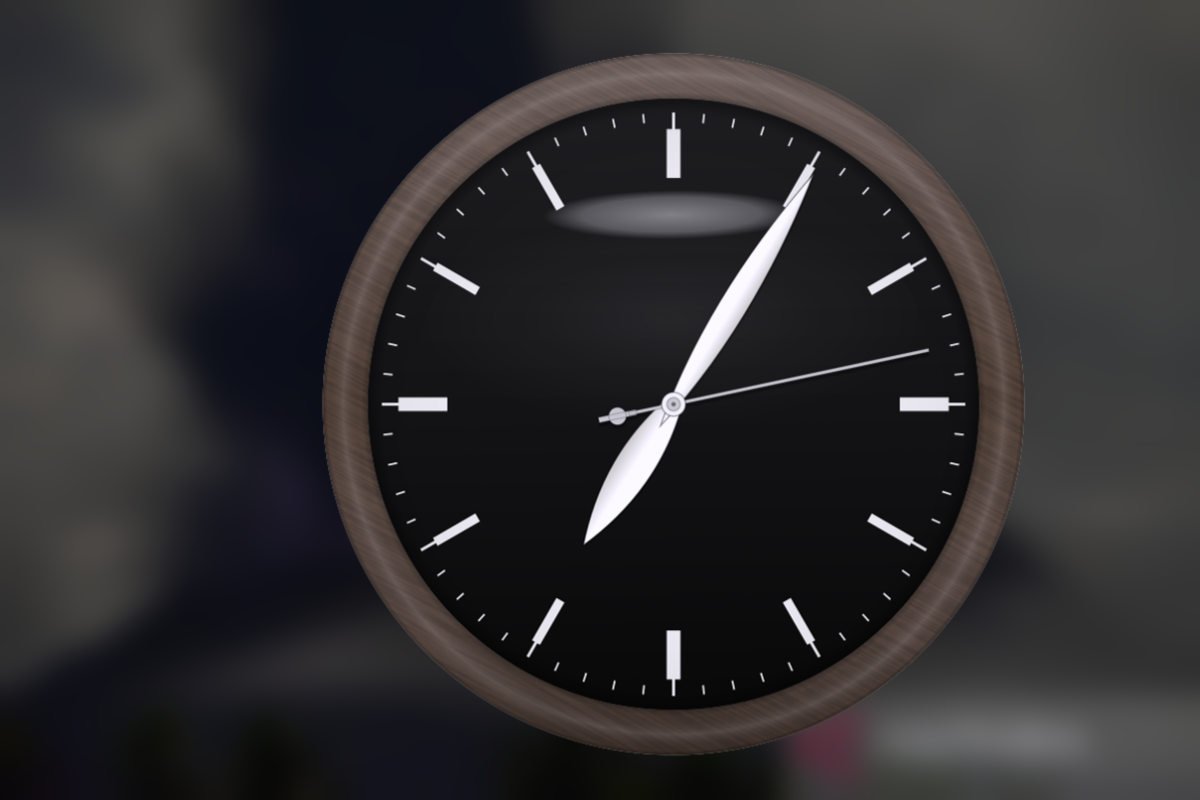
7:05:13
